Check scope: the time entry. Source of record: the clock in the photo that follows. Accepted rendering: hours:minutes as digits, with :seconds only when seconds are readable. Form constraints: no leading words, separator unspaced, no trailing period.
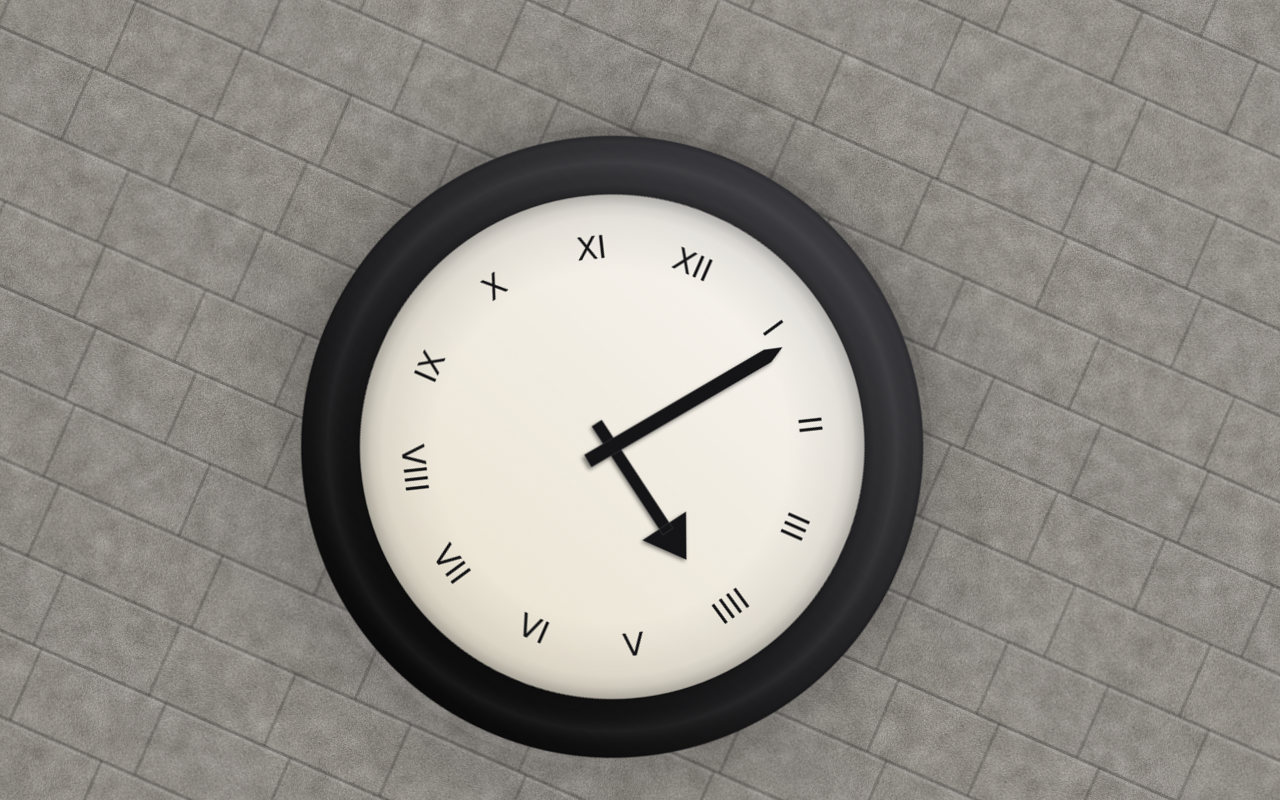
4:06
